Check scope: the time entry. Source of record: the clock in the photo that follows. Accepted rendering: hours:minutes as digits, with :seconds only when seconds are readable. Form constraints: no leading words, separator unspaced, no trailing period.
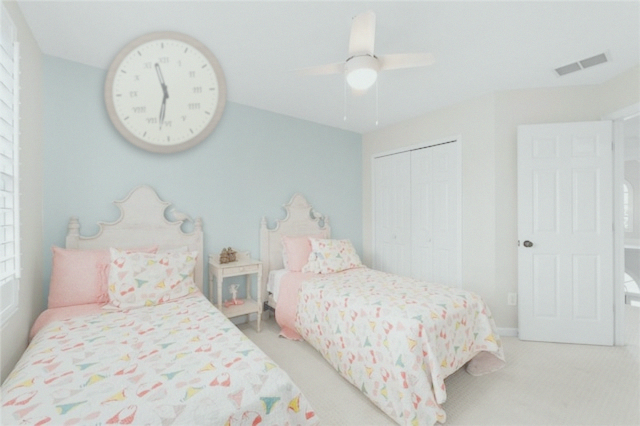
11:32
